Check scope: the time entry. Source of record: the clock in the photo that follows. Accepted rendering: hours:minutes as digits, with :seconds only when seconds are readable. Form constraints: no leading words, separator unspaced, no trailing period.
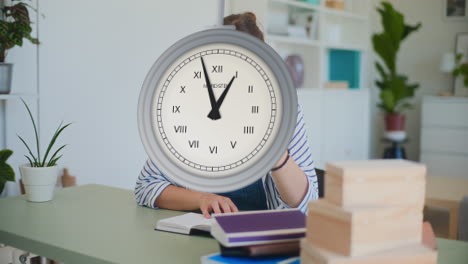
12:57
